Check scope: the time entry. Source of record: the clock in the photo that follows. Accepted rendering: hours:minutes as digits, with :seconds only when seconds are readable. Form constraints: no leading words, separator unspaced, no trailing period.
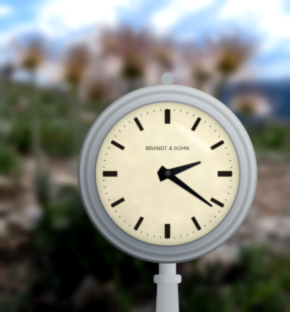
2:21
